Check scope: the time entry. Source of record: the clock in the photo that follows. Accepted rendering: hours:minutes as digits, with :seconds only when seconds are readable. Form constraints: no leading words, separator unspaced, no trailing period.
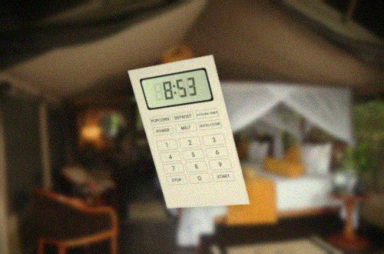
8:53
